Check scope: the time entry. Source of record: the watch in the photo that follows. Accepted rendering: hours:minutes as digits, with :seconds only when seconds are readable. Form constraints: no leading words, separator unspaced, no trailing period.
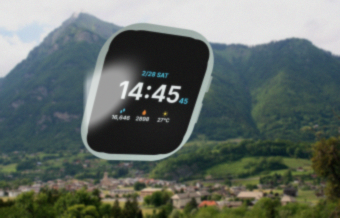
14:45
